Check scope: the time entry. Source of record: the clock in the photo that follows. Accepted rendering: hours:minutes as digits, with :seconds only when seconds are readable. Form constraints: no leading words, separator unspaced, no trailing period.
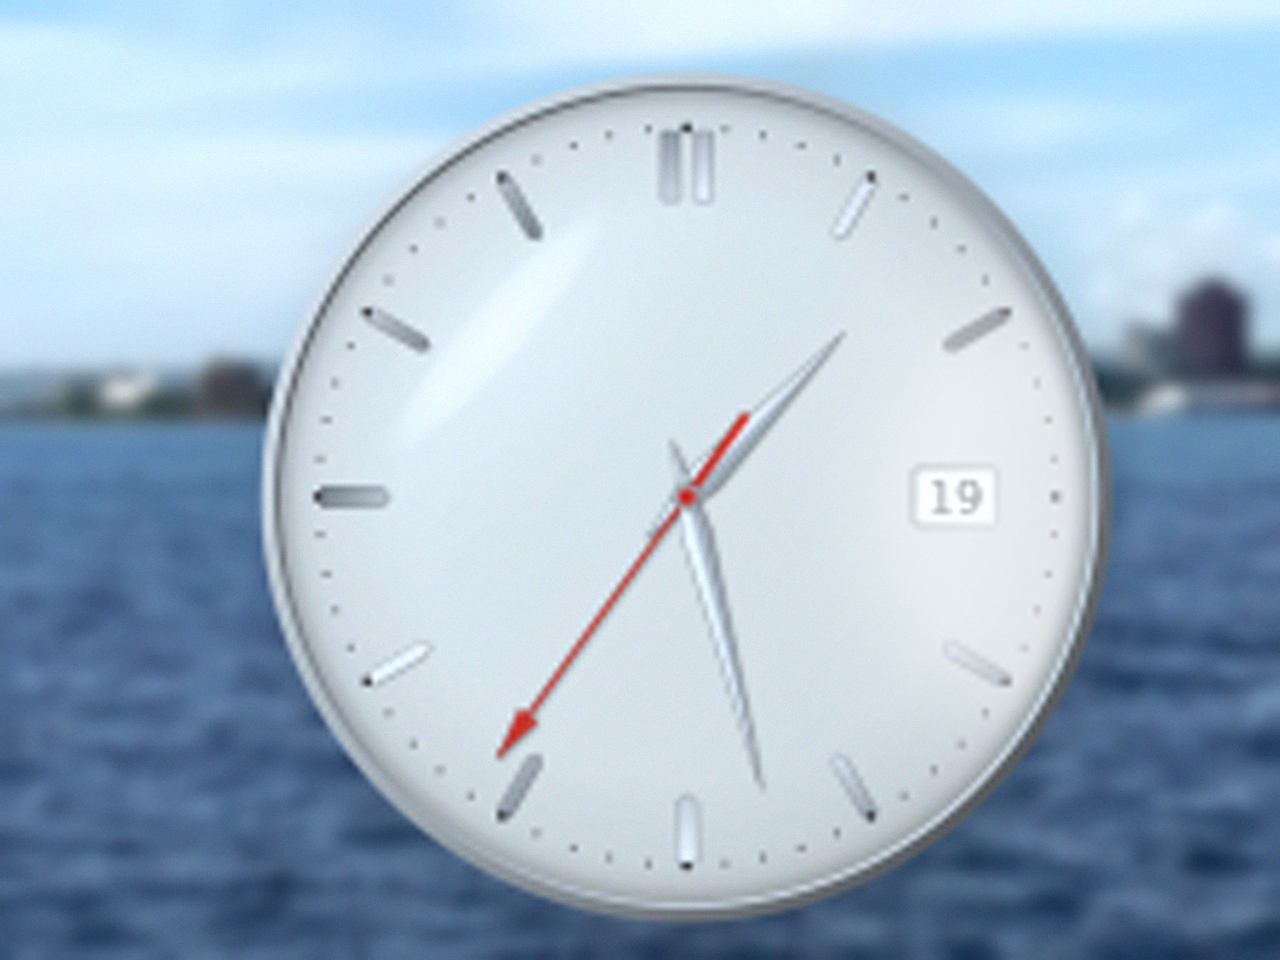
1:27:36
